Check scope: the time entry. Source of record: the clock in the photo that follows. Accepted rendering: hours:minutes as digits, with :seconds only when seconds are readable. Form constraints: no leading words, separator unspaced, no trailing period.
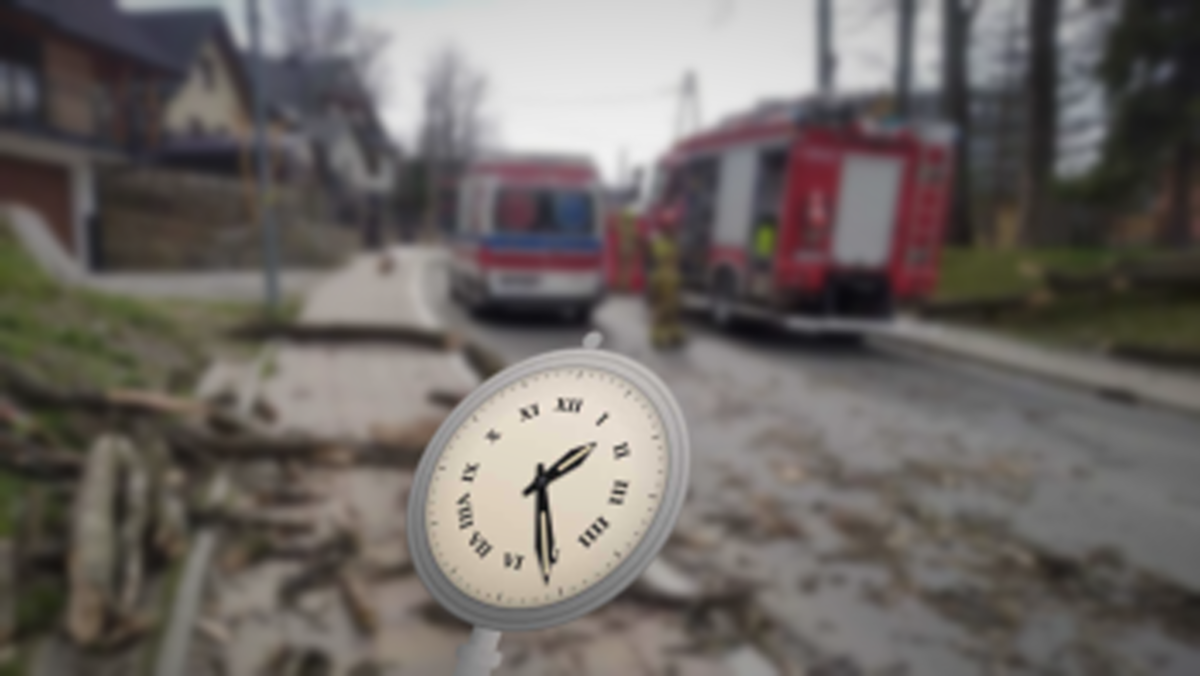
1:26
